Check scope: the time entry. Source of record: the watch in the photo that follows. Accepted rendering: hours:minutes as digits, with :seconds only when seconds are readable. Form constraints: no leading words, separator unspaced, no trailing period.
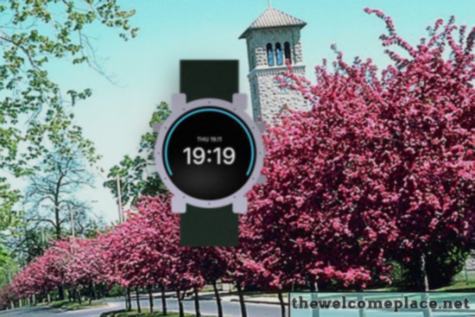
19:19
